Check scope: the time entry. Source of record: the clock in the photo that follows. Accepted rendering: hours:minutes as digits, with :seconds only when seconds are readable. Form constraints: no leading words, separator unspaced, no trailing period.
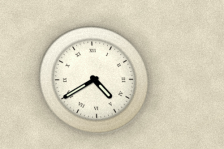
4:40
